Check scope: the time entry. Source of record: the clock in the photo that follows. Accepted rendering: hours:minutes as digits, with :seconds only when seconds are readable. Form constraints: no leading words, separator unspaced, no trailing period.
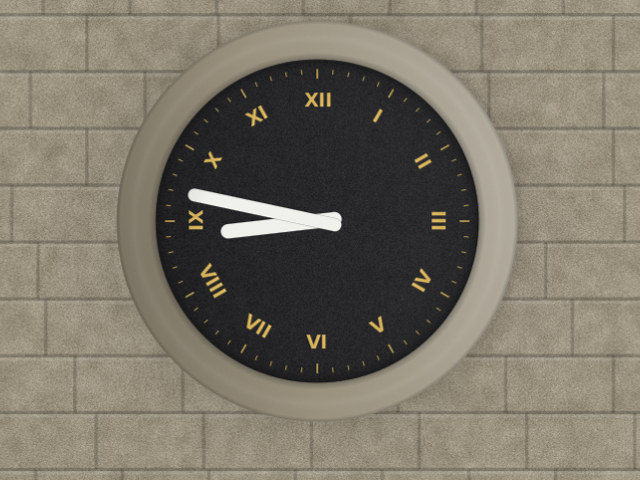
8:47
